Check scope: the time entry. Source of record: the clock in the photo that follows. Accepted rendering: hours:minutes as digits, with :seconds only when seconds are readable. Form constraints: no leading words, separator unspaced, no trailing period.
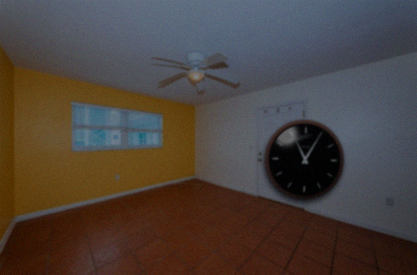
11:05
